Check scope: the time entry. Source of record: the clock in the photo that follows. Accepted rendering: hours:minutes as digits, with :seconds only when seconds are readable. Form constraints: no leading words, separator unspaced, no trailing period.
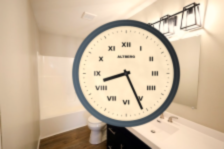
8:26
